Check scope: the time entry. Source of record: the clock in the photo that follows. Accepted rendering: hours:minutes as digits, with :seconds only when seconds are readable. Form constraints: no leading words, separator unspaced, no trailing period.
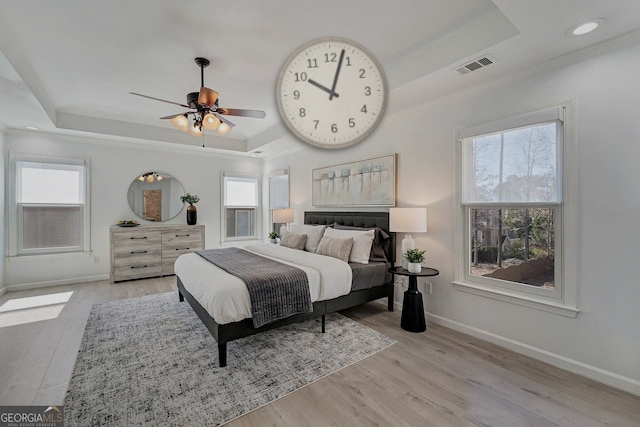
10:03
